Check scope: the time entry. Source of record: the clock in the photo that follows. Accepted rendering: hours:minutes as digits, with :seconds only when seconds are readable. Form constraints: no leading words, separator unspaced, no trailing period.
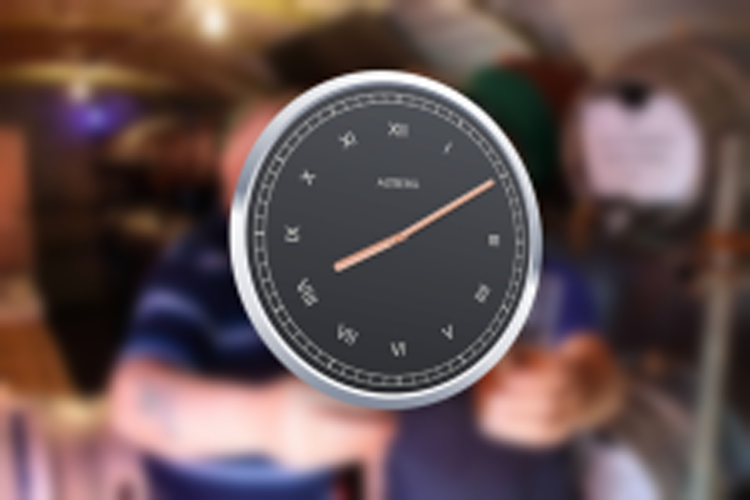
8:10
